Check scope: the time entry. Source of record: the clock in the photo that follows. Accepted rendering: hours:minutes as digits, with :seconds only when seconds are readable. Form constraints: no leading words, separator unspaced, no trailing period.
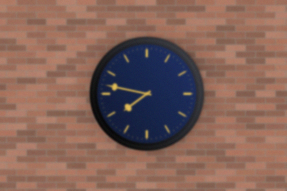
7:47
